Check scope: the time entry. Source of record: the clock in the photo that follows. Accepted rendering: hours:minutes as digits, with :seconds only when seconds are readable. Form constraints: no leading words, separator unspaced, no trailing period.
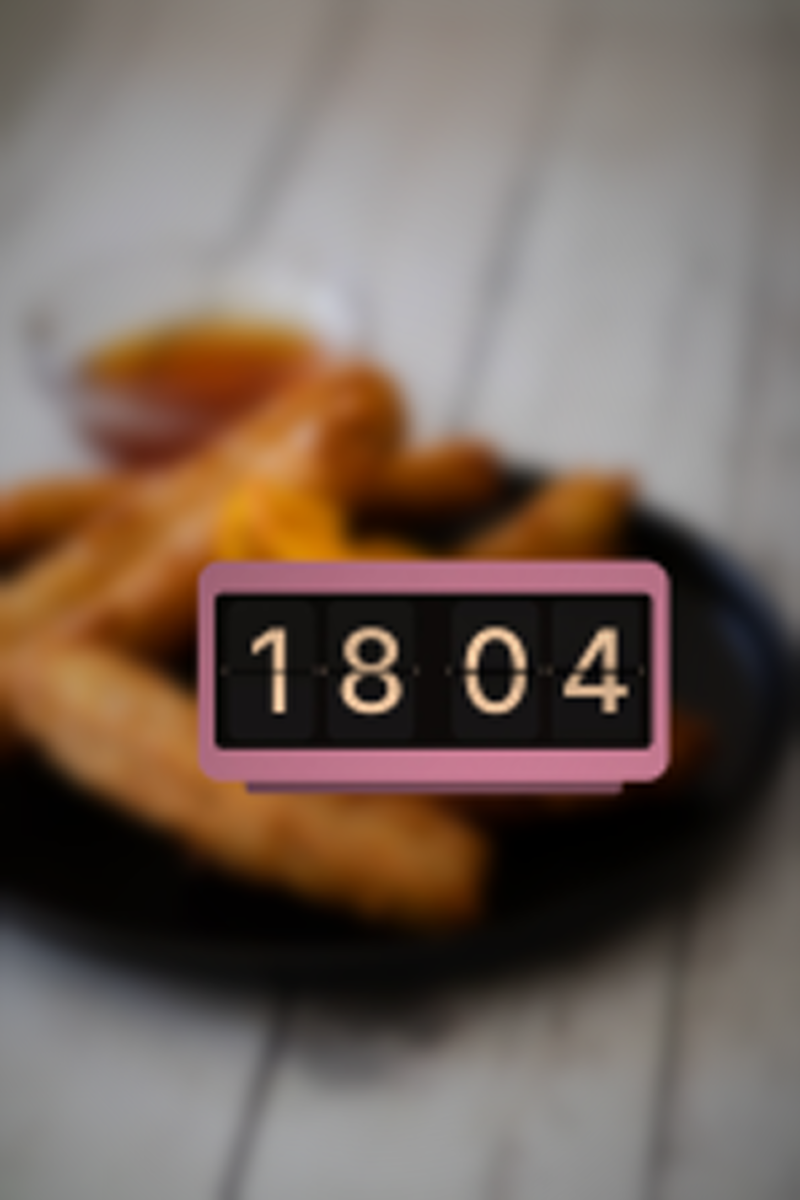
18:04
